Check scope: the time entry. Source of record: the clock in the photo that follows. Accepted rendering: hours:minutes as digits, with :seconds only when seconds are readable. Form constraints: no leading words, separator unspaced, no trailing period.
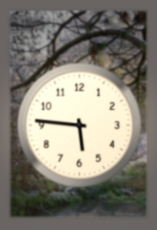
5:46
